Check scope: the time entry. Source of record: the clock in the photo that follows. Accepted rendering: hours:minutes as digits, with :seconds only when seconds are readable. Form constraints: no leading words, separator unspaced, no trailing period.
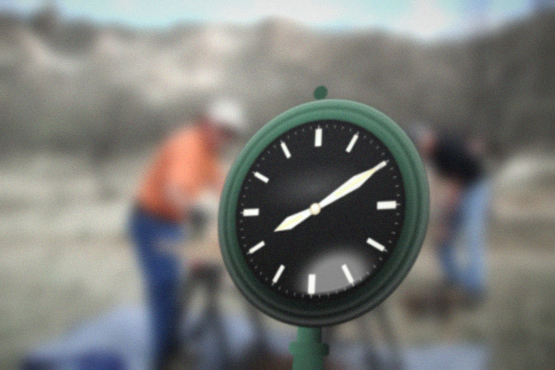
8:10
